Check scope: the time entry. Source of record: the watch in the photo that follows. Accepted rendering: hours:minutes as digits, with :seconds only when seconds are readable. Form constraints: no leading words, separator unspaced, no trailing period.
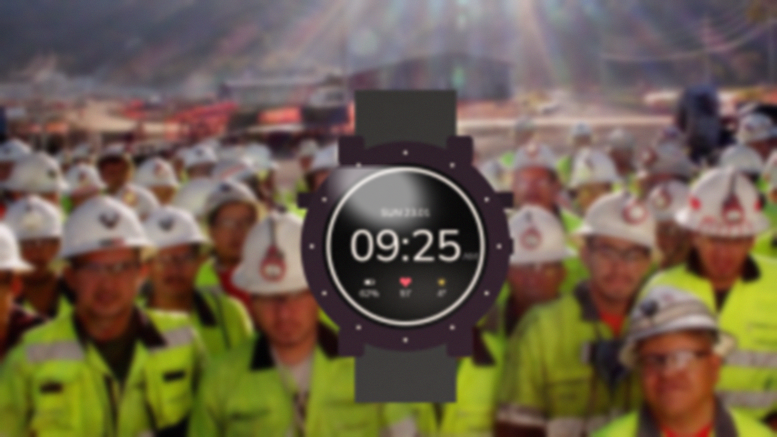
9:25
